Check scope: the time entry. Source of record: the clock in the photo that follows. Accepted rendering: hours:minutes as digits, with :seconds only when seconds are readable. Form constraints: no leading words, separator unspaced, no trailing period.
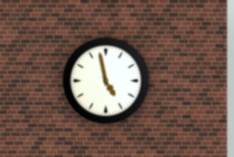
4:58
